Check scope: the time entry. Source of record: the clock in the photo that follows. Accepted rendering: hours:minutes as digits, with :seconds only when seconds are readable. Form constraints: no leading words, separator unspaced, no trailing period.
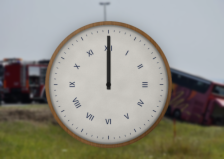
12:00
